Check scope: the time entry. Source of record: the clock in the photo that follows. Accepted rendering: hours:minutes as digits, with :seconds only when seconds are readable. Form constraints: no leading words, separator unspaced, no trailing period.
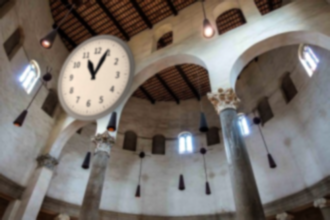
11:04
